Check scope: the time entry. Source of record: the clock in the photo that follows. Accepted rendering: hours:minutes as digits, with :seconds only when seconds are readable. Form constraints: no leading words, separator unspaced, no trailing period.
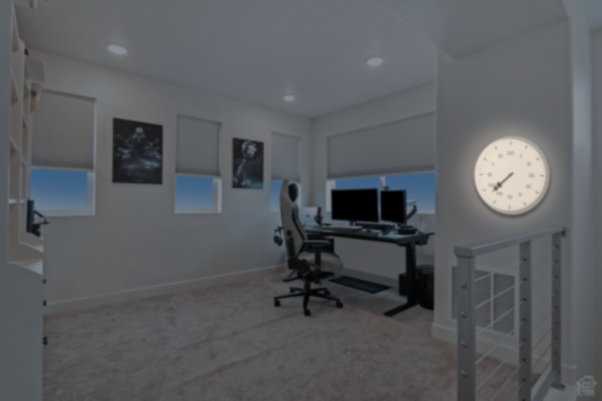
7:38
